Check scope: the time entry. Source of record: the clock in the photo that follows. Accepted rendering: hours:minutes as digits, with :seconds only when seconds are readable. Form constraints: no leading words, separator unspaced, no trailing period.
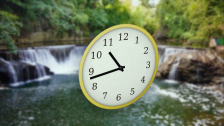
10:43
